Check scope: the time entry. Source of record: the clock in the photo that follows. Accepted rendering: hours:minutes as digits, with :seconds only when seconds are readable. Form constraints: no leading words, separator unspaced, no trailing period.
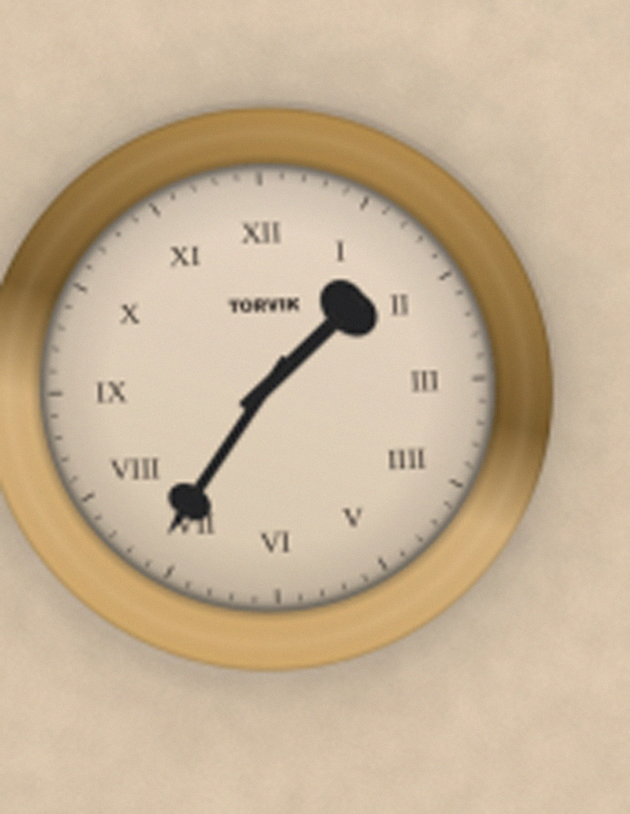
1:36
